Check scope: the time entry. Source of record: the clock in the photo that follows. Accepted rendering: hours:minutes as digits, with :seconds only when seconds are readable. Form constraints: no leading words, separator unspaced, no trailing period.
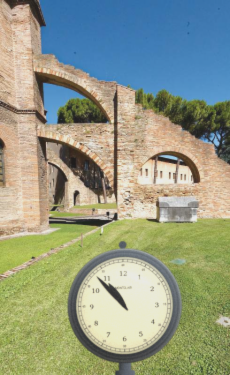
10:53
